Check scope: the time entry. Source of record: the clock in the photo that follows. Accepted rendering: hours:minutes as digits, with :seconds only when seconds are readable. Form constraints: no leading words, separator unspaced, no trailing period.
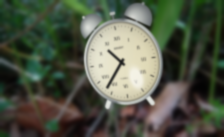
10:37
